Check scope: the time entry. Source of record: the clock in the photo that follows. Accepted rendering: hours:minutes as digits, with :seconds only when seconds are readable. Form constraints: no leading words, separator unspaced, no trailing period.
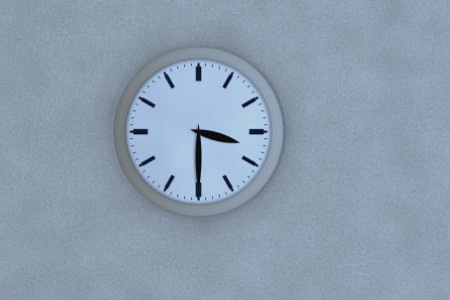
3:30
